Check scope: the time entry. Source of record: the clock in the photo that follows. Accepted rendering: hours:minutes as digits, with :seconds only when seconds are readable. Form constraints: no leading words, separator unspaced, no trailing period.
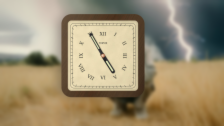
4:55
